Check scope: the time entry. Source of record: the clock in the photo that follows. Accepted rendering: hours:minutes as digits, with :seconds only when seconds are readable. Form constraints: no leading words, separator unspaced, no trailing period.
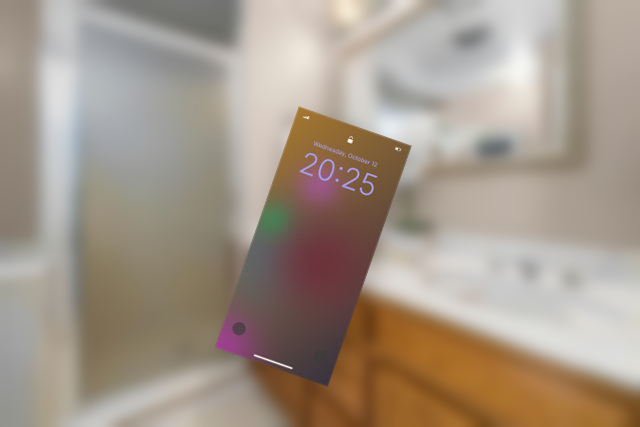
20:25
